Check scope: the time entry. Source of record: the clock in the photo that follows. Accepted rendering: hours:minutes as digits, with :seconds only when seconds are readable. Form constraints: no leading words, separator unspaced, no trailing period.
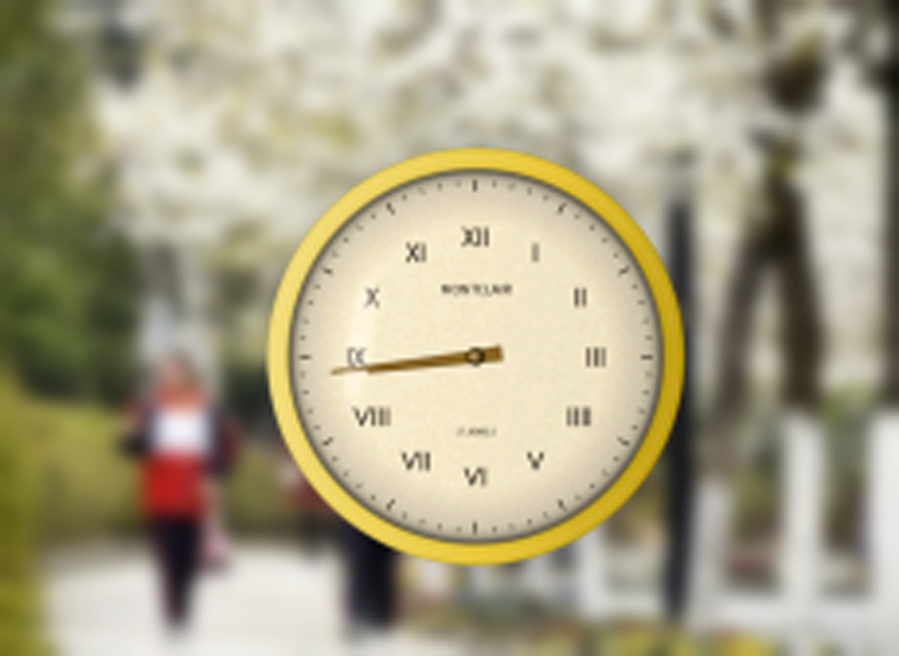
8:44
